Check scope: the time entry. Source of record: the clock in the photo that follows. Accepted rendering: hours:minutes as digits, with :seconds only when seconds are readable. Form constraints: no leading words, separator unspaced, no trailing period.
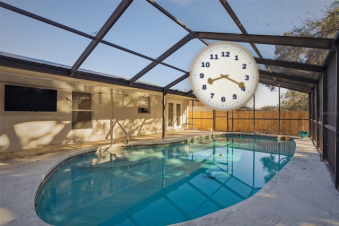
8:19
